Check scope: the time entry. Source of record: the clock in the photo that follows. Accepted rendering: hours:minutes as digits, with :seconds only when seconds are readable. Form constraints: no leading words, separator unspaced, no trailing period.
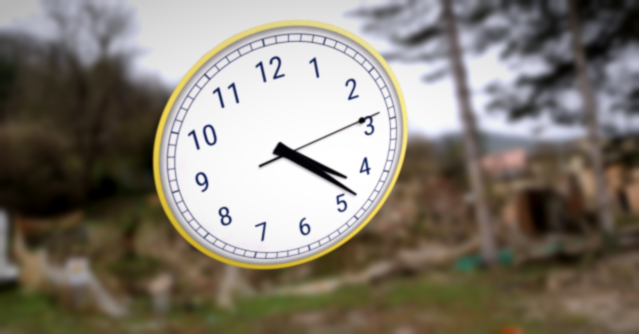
4:23:14
